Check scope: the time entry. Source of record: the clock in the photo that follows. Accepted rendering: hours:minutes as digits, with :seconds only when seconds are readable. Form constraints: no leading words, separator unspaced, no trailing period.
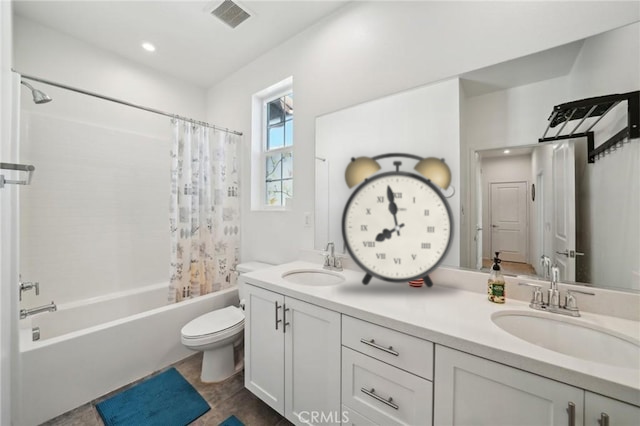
7:58
